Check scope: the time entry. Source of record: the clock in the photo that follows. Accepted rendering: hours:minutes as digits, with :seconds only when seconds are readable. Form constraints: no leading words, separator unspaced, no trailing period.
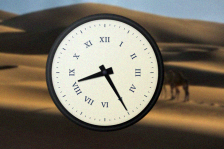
8:25
